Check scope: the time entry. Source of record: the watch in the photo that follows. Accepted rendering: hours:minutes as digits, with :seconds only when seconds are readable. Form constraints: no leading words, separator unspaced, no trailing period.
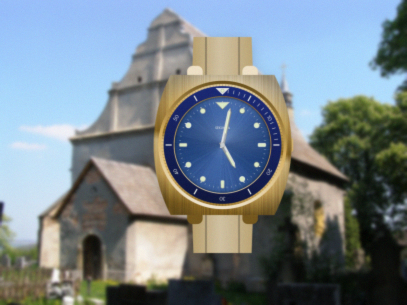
5:02
